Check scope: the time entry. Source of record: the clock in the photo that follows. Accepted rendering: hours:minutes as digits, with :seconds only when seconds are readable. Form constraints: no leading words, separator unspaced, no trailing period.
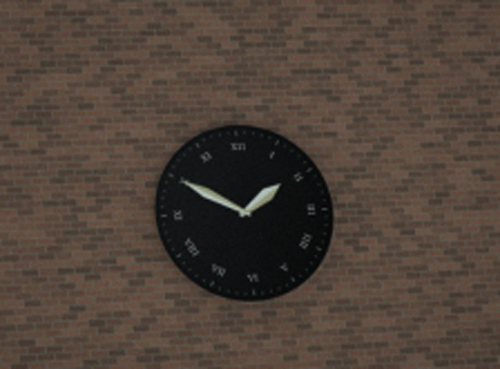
1:50
